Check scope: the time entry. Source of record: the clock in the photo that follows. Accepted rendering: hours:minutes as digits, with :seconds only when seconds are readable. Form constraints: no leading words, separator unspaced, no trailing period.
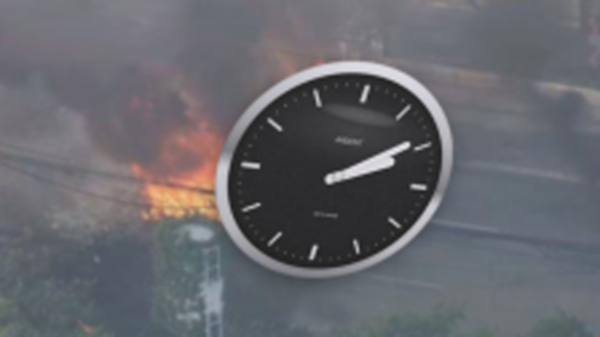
2:09
